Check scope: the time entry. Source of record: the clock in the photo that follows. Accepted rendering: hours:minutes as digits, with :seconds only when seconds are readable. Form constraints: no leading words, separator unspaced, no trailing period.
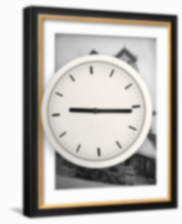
9:16
